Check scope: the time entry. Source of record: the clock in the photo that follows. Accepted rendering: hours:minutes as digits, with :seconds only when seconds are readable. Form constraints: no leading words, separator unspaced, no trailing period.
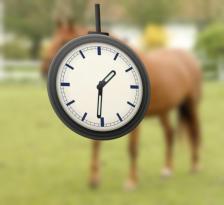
1:31
